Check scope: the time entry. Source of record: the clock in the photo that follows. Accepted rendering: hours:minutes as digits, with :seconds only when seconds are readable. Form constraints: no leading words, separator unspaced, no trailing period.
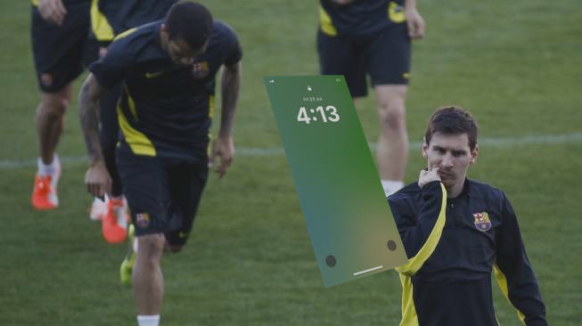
4:13
